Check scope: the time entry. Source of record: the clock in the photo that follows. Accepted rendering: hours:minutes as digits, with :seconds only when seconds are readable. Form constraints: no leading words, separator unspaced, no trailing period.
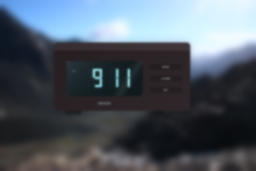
9:11
